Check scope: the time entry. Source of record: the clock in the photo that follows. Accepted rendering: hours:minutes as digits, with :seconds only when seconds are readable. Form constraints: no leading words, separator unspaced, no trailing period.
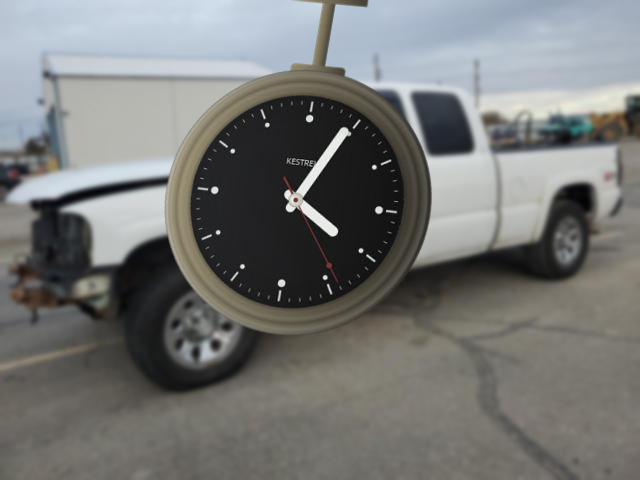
4:04:24
